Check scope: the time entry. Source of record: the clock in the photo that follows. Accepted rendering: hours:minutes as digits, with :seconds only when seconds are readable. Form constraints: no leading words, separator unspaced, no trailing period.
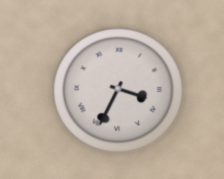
3:34
